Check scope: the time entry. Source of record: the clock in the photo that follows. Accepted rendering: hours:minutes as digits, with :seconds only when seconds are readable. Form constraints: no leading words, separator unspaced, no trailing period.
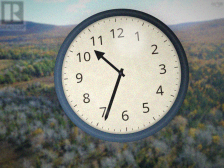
10:34
